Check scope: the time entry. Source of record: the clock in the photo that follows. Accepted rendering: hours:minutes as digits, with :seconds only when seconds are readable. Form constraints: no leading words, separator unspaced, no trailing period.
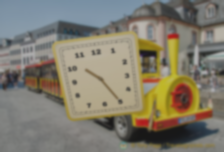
10:25
